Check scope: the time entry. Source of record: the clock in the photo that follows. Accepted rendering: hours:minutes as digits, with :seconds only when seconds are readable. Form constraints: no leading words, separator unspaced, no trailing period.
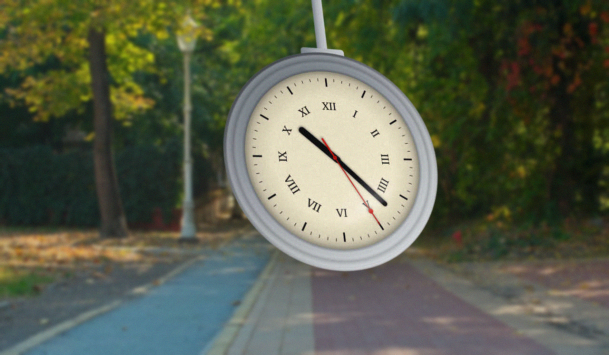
10:22:25
